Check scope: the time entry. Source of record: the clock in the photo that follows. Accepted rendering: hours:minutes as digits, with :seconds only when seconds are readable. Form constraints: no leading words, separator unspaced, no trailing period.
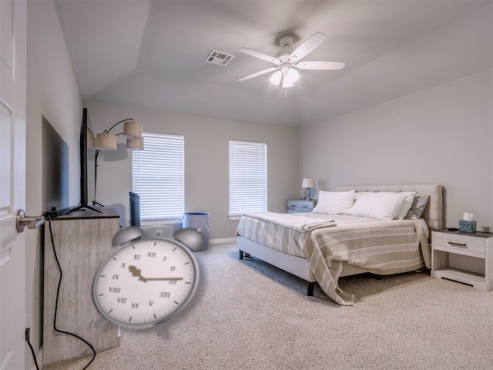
10:14
